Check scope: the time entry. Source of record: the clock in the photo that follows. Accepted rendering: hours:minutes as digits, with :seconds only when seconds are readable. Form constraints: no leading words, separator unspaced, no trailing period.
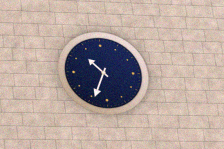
10:34
